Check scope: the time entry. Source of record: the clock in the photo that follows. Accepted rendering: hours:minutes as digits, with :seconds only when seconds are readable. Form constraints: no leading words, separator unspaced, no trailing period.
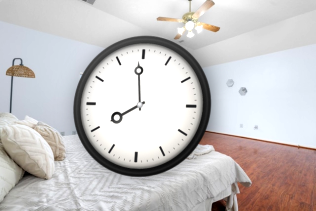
7:59
